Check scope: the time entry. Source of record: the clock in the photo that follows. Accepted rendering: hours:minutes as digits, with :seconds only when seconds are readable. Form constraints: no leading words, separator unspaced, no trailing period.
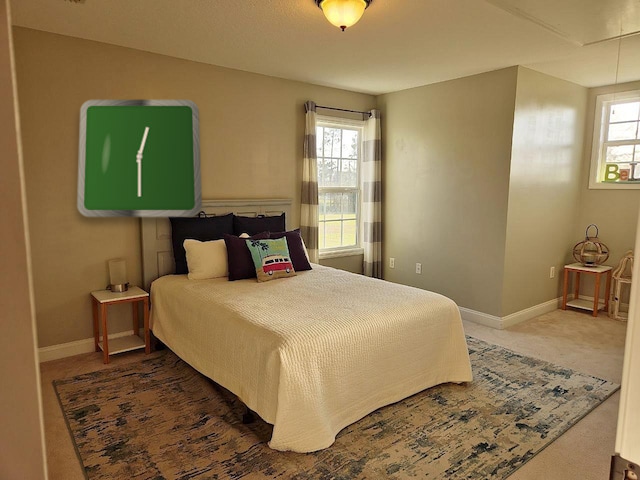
12:30
